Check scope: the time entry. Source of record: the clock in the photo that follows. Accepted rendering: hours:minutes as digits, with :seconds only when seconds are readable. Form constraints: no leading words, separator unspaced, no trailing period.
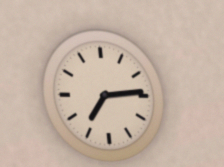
7:14
